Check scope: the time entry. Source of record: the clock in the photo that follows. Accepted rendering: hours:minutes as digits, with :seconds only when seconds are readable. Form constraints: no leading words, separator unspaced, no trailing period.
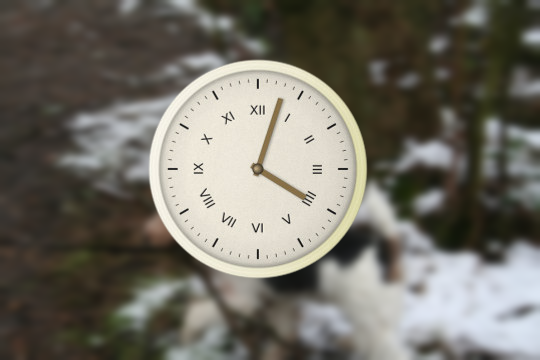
4:03
